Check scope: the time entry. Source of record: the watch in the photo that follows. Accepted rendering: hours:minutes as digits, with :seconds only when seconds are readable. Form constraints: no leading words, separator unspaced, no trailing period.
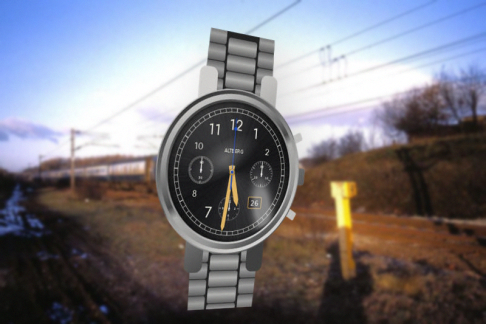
5:31
